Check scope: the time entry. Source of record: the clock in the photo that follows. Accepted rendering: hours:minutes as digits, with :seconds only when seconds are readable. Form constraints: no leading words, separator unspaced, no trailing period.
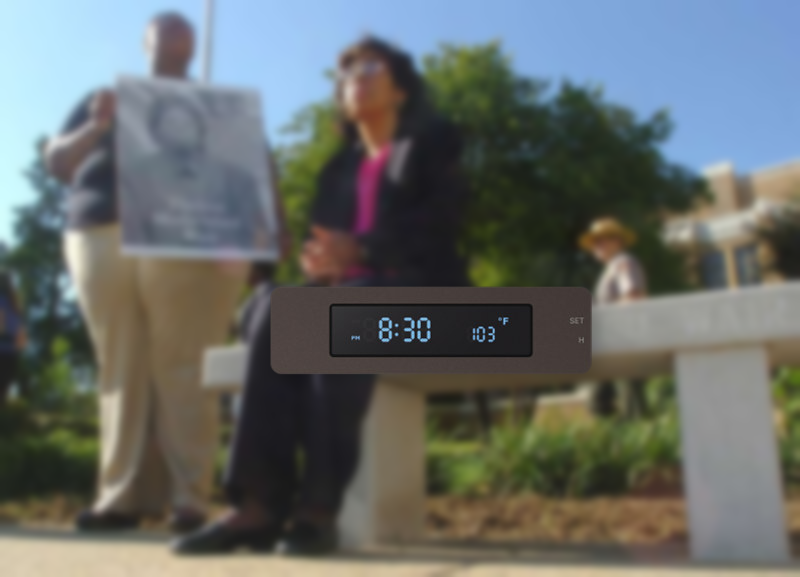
8:30
